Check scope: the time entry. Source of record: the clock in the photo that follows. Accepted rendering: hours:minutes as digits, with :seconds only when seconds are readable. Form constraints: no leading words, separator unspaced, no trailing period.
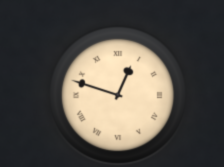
12:48
